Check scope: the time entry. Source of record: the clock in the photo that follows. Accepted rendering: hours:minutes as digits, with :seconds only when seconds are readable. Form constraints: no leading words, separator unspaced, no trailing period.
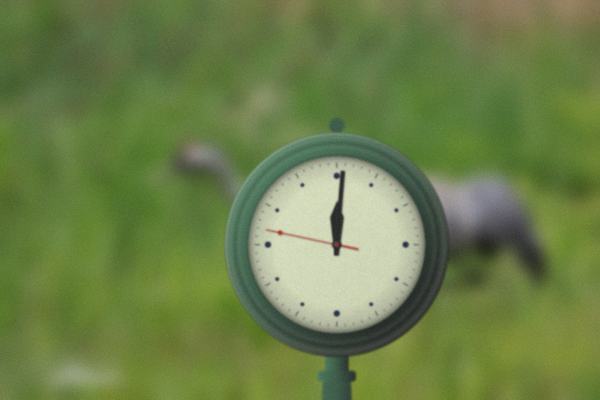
12:00:47
